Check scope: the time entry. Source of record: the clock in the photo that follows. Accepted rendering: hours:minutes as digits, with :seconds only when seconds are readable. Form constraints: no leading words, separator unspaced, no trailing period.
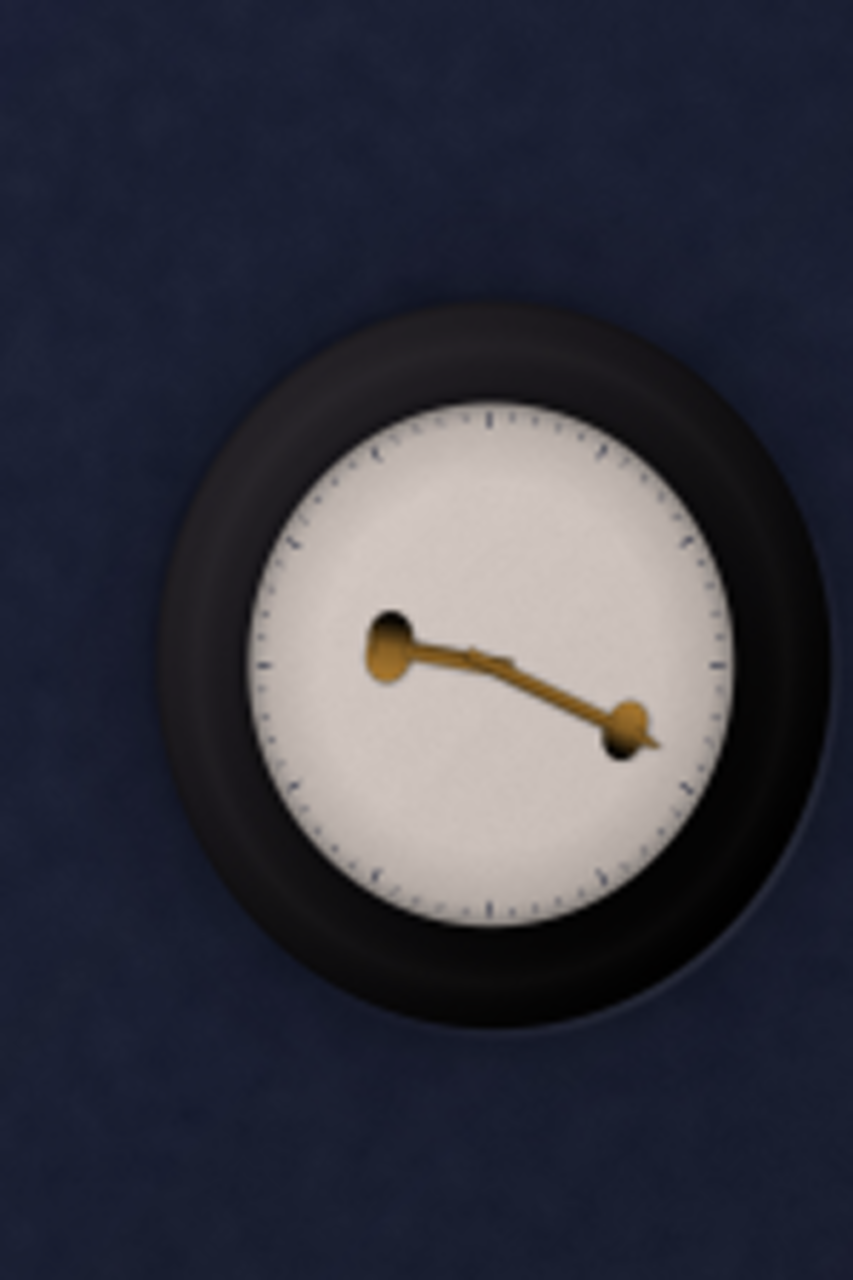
9:19
